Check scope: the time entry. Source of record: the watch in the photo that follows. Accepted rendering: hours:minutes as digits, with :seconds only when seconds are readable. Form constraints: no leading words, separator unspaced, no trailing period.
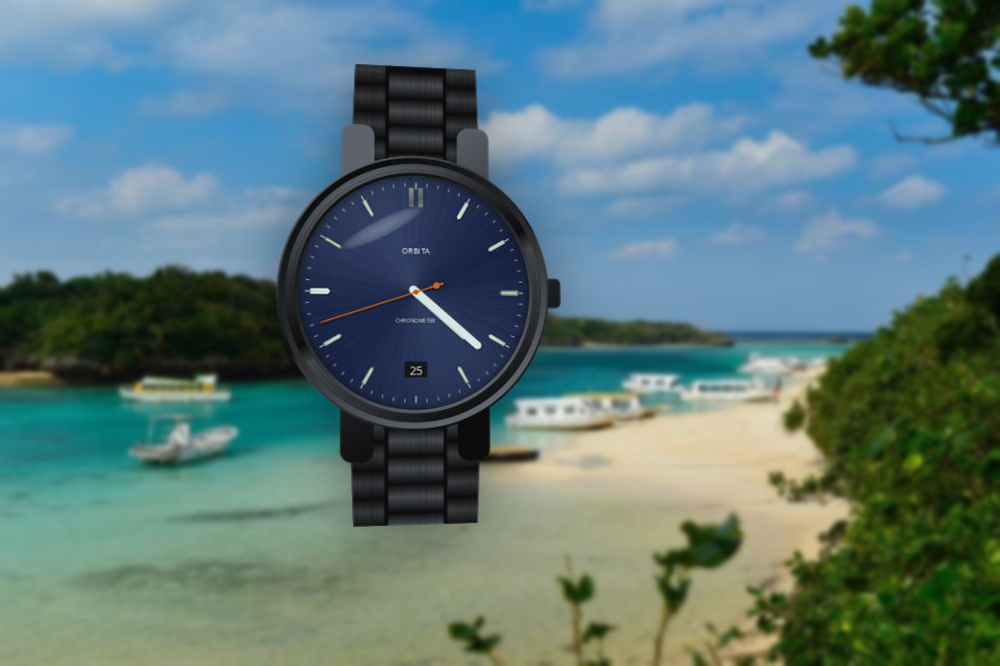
4:21:42
